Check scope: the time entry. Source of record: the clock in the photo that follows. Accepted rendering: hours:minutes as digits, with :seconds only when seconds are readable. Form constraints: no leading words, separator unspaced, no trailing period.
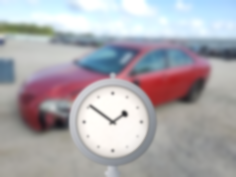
1:51
